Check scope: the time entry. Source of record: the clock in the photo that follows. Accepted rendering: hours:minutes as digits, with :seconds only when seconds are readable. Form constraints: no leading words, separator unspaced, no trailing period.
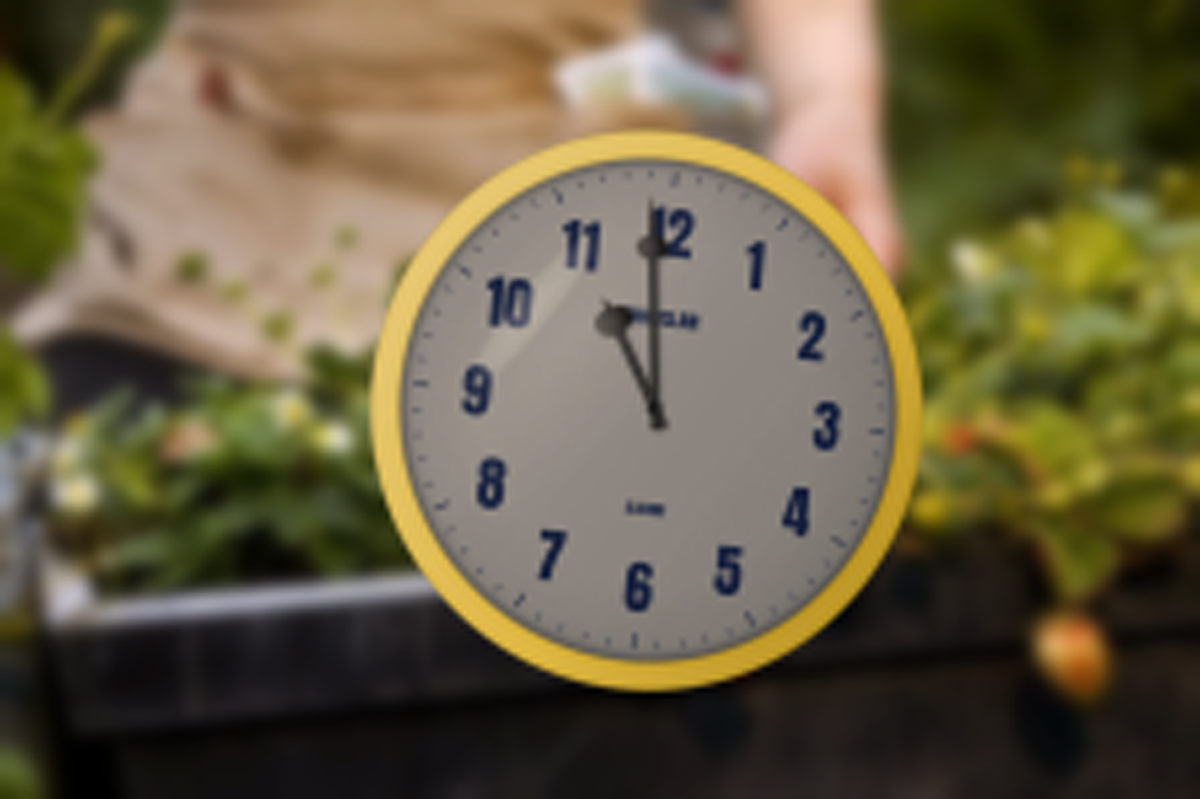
10:59
